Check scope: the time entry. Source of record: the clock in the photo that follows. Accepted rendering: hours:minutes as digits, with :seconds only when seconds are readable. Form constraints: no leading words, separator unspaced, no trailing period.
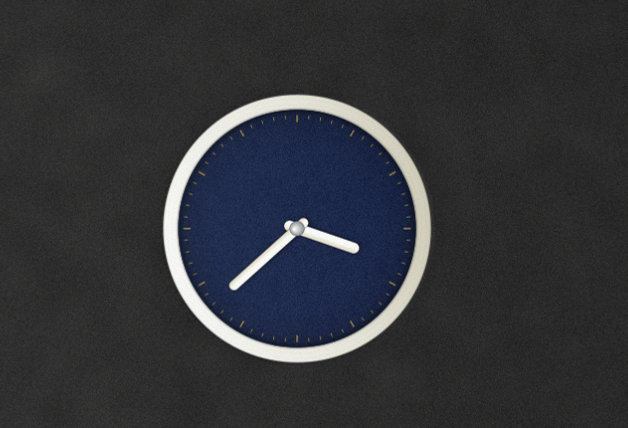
3:38
